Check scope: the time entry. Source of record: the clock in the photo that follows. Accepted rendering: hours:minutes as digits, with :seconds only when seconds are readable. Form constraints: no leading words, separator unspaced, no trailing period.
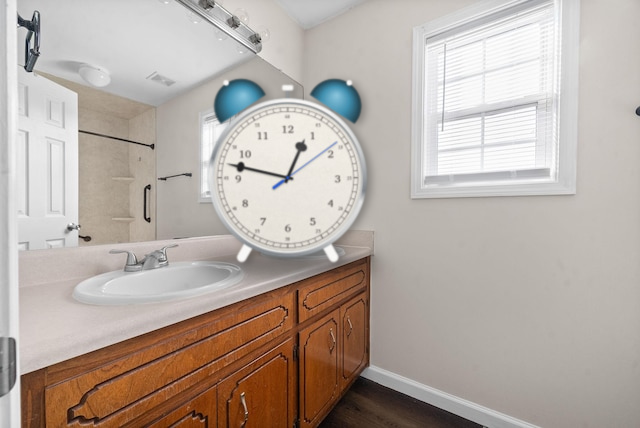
12:47:09
